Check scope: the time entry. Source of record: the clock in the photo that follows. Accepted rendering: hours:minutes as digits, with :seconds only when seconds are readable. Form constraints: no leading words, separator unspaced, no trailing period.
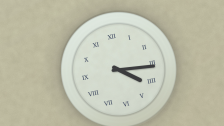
4:16
